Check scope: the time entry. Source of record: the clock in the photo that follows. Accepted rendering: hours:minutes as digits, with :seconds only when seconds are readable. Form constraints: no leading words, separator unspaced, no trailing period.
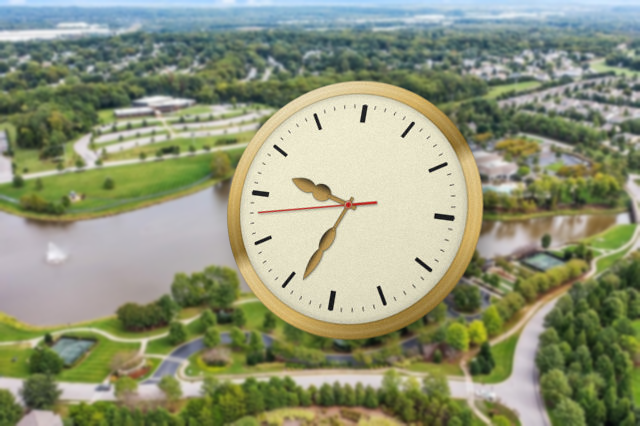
9:33:43
